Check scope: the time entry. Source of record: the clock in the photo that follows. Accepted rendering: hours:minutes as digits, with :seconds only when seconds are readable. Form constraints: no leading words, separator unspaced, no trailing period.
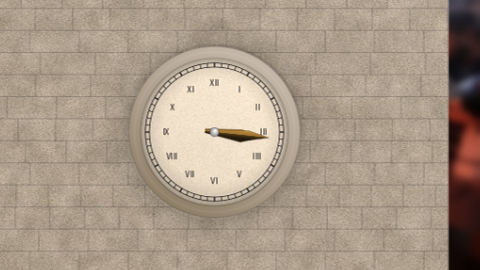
3:16
